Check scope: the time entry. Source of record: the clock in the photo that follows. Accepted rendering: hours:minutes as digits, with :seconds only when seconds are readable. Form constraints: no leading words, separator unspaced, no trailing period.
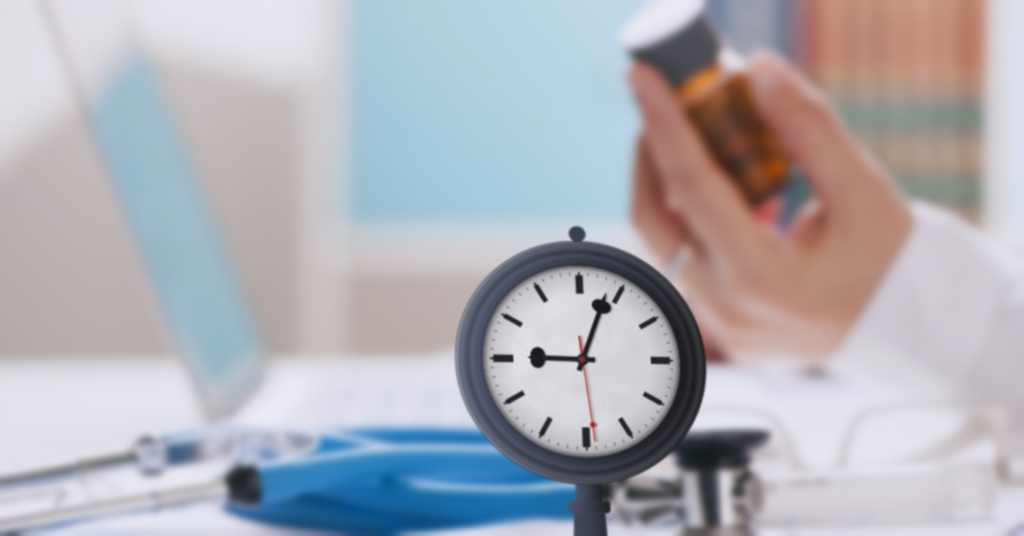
9:03:29
